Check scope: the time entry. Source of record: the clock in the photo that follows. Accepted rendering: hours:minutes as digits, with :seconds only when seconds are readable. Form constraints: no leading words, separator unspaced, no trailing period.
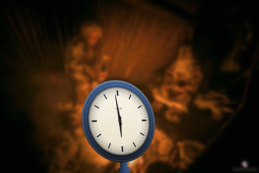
5:59
